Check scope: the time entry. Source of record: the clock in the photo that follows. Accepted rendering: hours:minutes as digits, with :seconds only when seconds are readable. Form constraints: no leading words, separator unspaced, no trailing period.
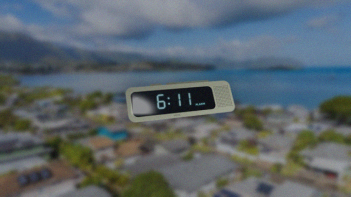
6:11
